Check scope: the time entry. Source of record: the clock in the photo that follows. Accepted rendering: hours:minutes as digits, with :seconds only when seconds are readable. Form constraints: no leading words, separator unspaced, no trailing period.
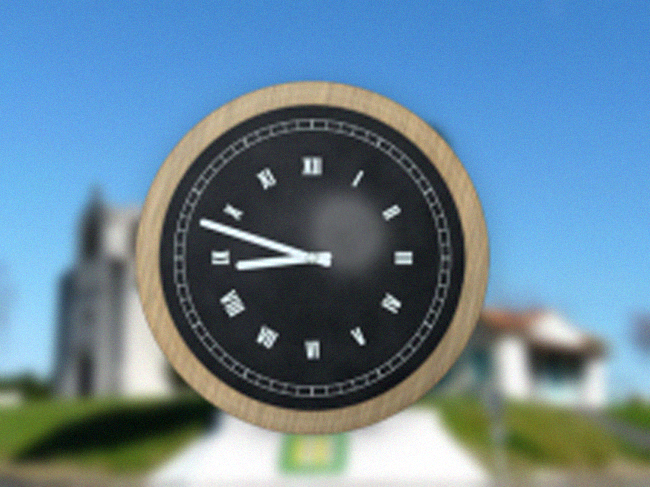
8:48
